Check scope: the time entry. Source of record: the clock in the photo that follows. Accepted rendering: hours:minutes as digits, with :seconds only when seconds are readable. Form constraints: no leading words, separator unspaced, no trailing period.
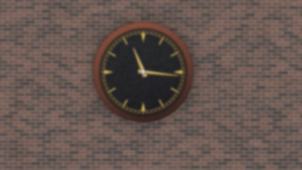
11:16
